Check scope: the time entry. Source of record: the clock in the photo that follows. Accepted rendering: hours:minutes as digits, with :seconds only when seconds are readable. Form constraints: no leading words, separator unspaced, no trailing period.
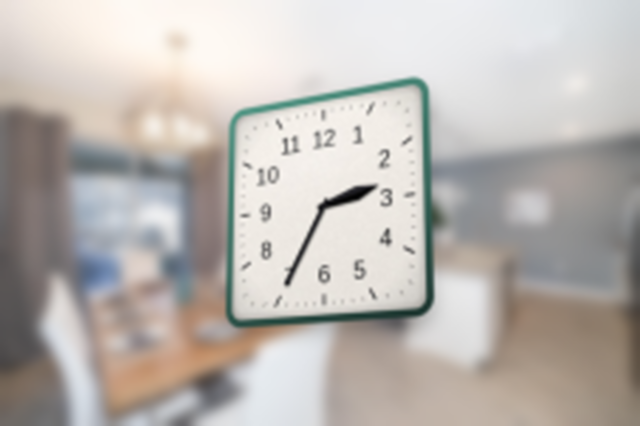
2:35
